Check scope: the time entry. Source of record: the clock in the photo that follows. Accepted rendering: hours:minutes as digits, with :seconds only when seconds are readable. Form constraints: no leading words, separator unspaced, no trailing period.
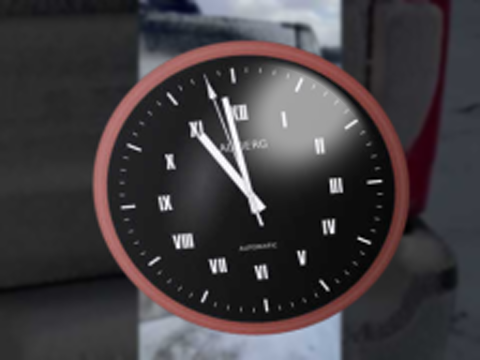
10:58:58
